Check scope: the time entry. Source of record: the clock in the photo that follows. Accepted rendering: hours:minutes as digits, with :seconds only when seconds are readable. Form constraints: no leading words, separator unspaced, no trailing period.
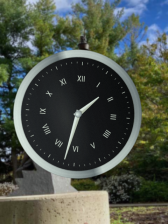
1:32
